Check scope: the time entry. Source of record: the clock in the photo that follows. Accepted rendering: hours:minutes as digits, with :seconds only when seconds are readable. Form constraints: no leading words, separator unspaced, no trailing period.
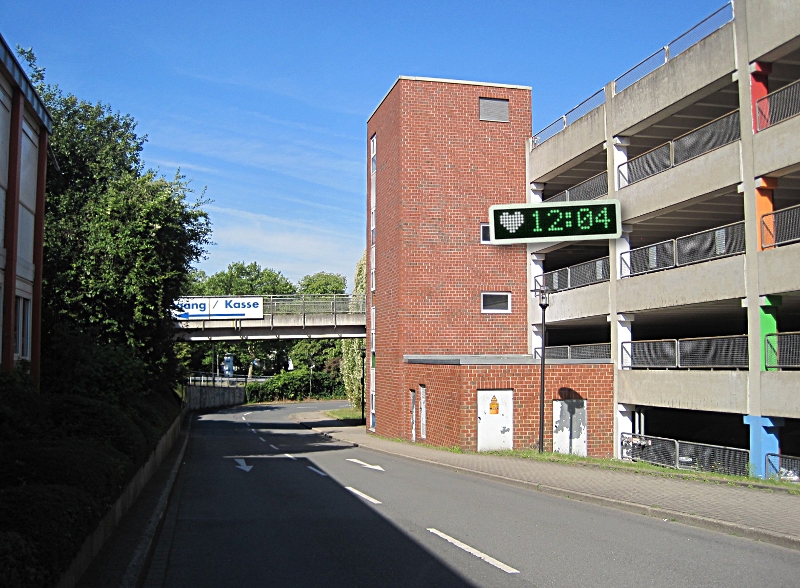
12:04
